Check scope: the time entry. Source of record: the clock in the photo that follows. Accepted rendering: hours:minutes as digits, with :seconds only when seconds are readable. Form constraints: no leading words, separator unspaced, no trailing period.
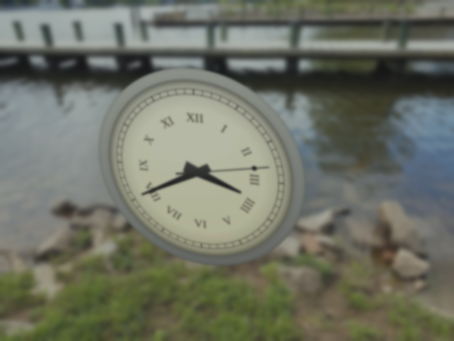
3:40:13
